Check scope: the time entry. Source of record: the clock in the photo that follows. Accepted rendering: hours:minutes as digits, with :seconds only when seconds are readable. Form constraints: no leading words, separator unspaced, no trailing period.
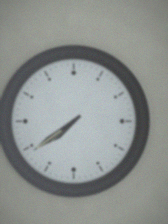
7:39
